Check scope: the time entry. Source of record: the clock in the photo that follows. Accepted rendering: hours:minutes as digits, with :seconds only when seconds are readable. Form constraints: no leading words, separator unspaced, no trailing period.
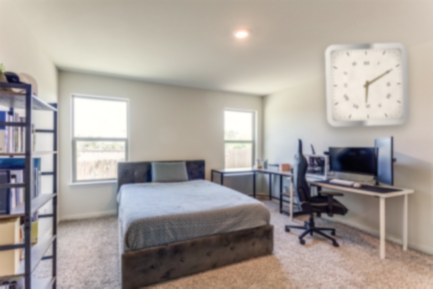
6:10
